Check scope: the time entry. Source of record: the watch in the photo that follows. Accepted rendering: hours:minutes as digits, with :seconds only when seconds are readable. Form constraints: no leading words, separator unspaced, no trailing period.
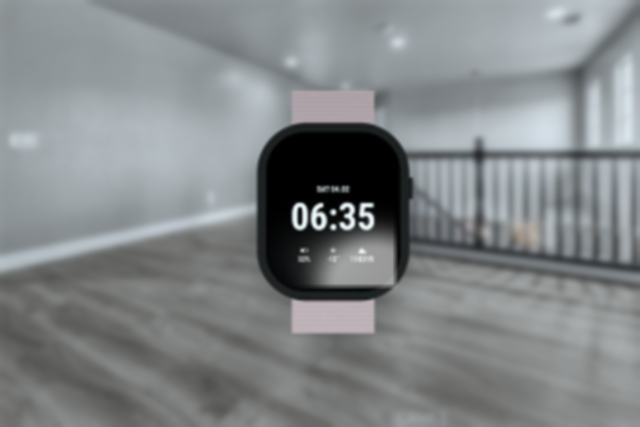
6:35
